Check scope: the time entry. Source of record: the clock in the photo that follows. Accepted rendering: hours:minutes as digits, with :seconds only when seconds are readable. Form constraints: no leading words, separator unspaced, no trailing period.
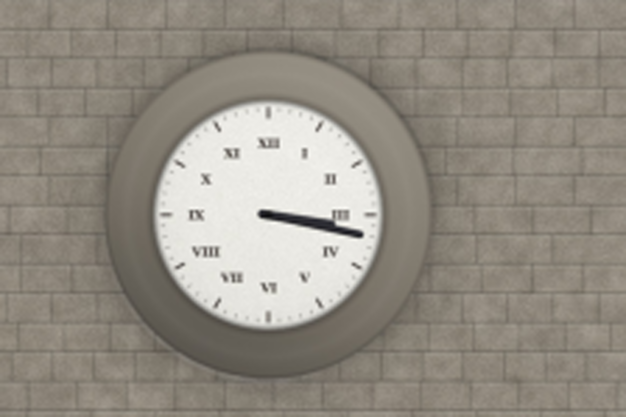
3:17
